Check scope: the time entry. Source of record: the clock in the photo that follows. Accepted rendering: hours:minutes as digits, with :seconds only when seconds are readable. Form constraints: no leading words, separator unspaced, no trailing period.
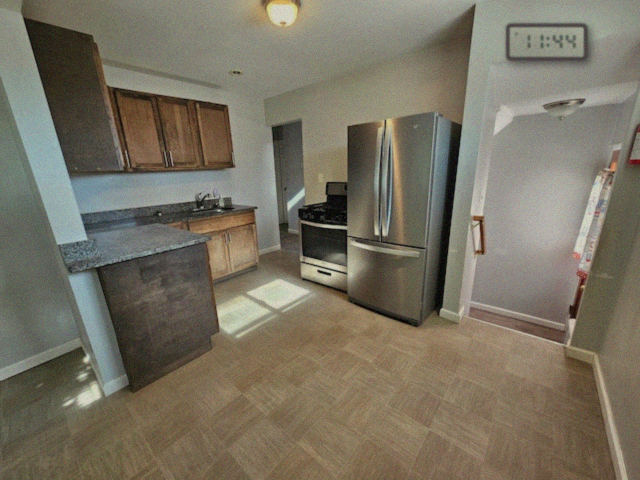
11:44
